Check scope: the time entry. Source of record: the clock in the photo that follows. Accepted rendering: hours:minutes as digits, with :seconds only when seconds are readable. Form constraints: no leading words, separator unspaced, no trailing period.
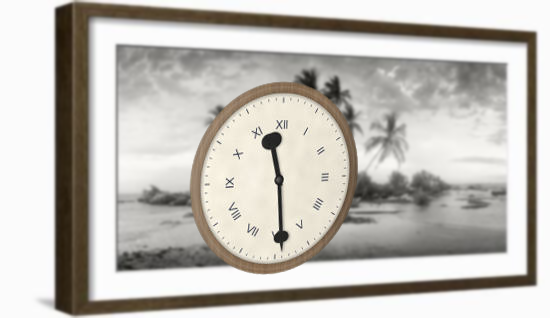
11:29
